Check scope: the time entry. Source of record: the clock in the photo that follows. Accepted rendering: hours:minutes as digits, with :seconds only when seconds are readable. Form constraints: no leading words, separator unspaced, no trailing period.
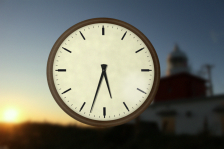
5:33
